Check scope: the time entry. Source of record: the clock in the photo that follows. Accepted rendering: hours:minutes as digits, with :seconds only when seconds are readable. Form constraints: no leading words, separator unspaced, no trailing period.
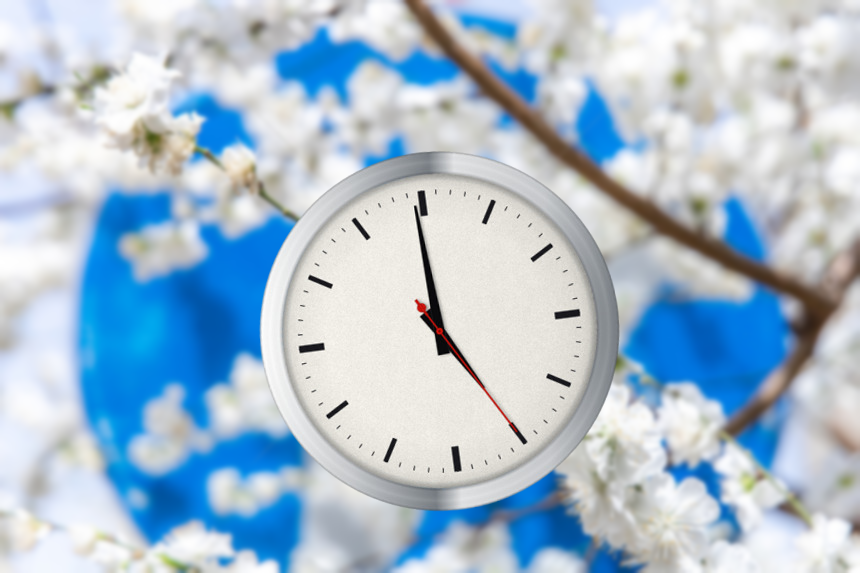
4:59:25
